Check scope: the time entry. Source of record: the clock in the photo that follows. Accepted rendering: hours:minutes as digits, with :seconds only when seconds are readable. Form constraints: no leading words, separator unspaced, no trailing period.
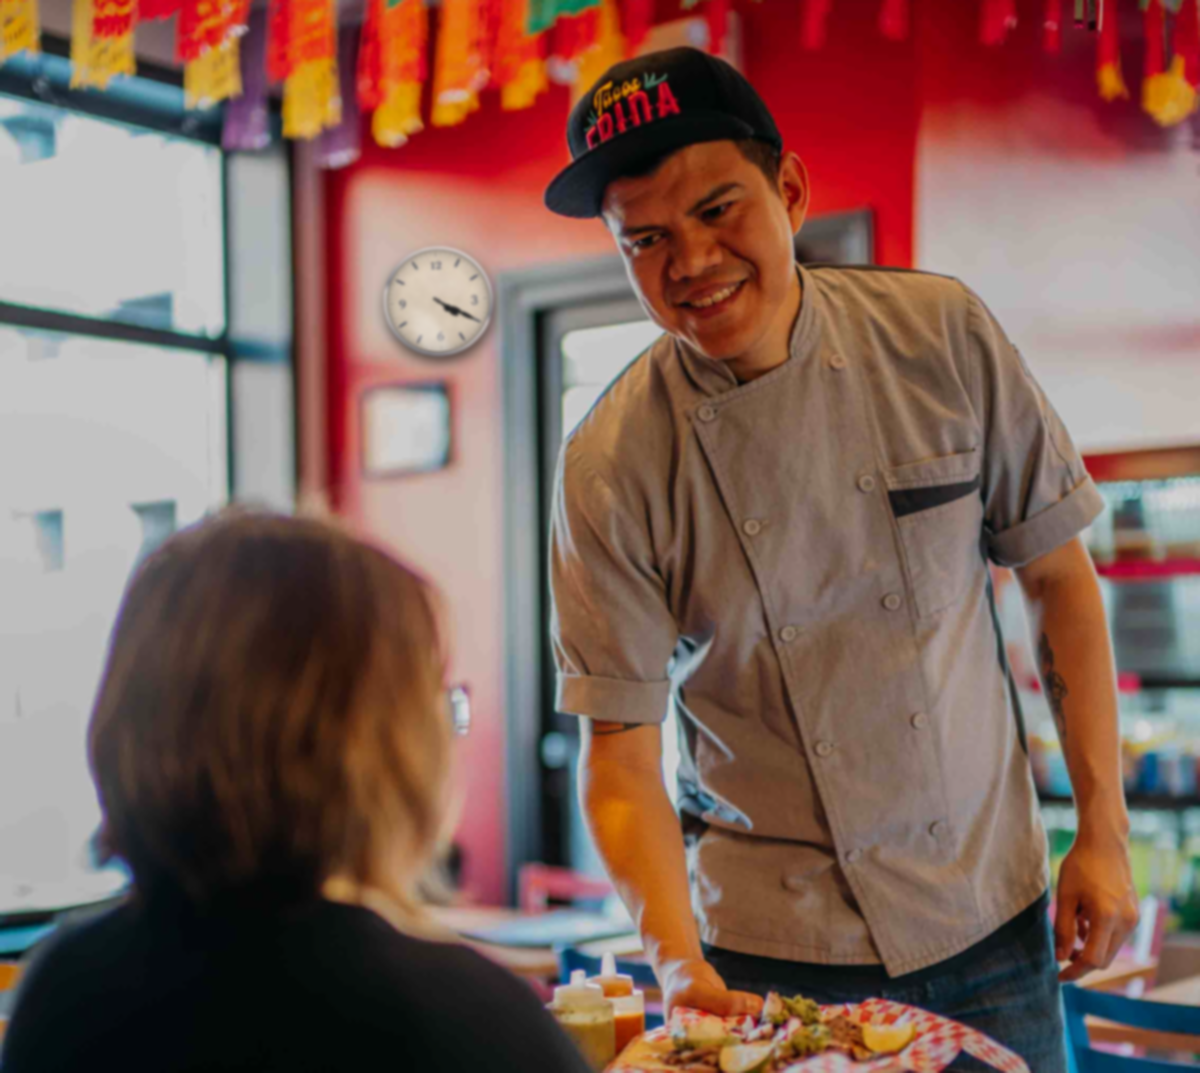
4:20
